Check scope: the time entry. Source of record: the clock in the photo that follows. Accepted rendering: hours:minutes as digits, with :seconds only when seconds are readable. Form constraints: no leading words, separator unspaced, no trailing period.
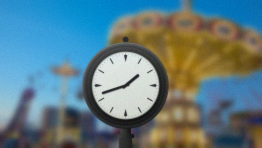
1:42
